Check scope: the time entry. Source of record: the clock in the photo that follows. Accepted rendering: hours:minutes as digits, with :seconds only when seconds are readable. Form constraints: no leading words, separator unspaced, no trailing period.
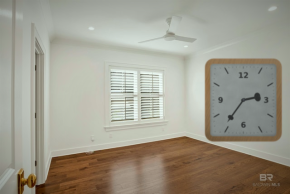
2:36
